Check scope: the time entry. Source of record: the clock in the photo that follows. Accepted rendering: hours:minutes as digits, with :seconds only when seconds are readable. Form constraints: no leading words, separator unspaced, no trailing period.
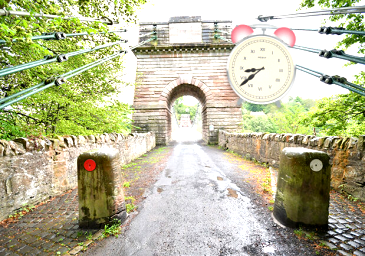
8:38
